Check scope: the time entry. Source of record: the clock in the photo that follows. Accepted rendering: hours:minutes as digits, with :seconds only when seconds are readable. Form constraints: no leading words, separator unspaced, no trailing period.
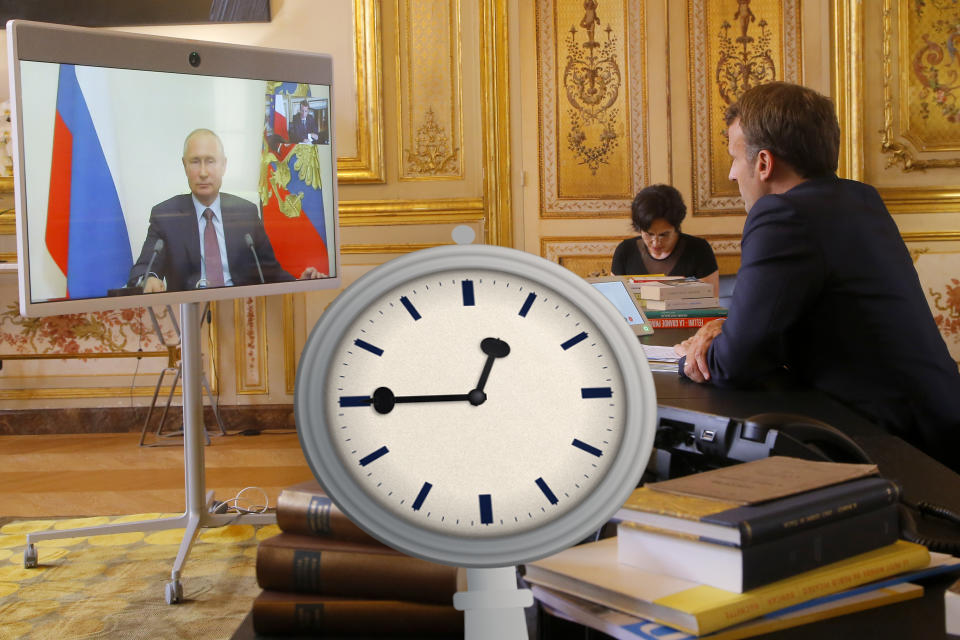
12:45
